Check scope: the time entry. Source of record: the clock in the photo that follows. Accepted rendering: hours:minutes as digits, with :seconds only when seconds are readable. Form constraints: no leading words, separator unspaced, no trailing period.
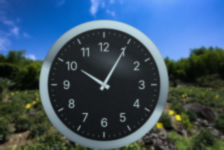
10:05
